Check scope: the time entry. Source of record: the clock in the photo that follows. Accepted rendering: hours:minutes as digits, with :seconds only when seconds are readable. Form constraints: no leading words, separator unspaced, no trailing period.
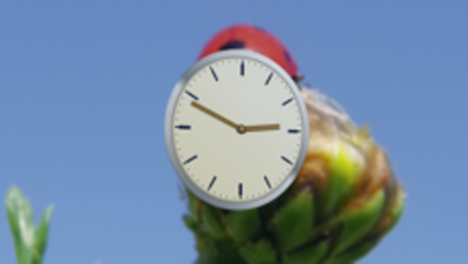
2:49
